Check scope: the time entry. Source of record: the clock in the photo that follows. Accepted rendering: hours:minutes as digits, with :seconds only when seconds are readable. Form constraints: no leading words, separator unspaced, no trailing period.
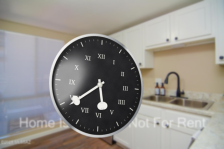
5:39
